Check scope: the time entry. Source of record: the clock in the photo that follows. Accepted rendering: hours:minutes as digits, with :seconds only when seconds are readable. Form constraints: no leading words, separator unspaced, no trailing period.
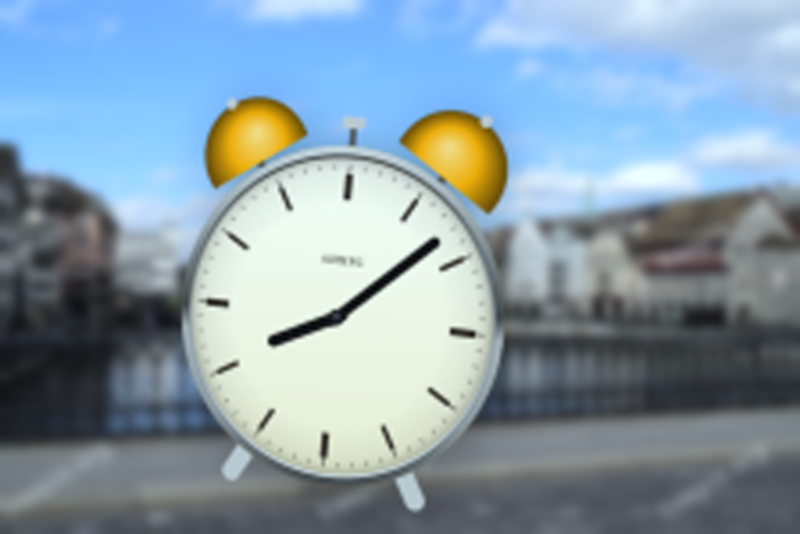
8:08
